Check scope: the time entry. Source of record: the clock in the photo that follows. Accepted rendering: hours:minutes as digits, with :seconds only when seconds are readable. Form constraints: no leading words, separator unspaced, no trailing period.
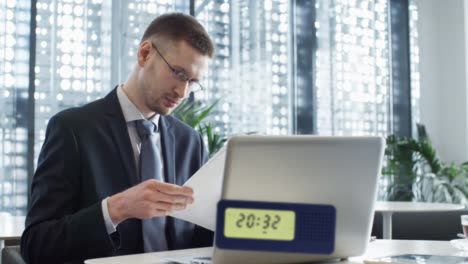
20:32
